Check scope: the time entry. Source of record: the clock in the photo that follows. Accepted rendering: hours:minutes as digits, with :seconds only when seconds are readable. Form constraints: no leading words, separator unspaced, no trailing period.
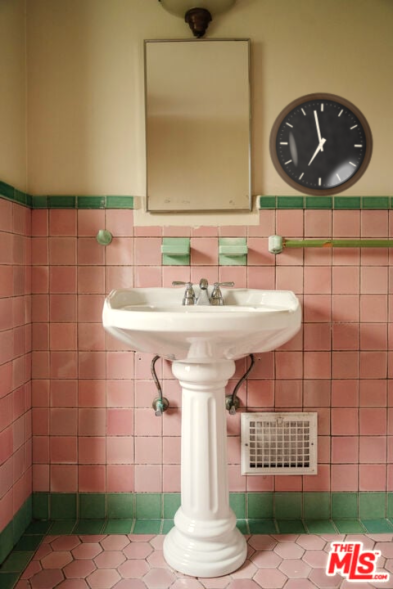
6:58
